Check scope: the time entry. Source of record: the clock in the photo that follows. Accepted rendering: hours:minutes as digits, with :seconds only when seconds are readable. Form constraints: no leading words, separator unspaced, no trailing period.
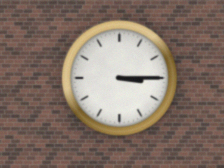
3:15
